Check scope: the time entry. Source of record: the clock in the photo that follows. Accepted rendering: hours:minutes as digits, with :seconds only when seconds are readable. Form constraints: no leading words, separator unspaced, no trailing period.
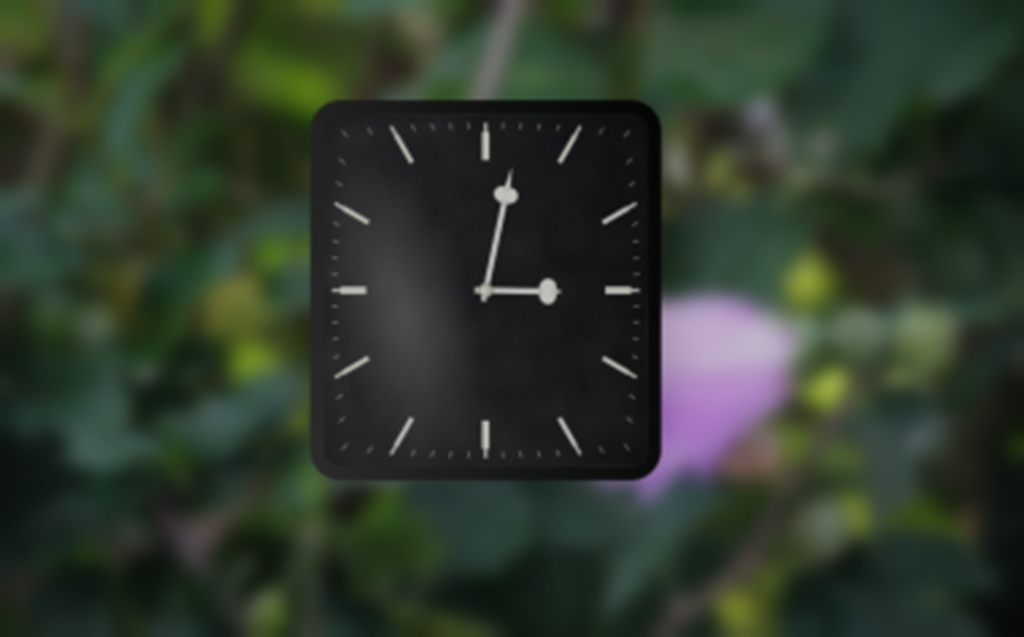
3:02
